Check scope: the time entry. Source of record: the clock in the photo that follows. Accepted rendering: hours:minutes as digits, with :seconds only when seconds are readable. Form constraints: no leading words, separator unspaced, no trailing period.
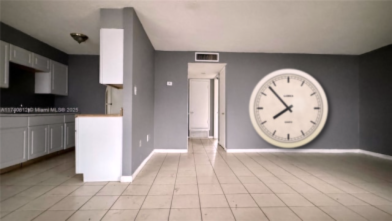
7:53
